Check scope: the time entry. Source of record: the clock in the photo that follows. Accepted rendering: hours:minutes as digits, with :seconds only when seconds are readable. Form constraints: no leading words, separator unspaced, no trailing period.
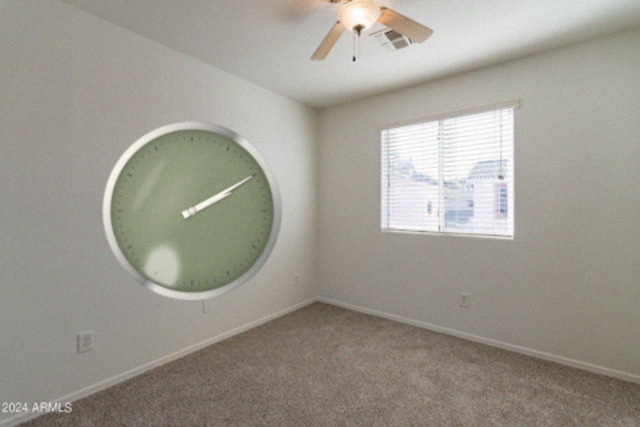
2:10
